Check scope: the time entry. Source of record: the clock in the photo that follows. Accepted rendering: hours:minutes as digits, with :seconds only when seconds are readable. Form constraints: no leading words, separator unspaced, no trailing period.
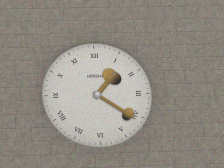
1:21
